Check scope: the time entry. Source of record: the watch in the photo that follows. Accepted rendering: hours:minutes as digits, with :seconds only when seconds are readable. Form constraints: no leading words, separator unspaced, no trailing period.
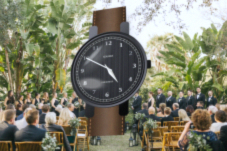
4:50
